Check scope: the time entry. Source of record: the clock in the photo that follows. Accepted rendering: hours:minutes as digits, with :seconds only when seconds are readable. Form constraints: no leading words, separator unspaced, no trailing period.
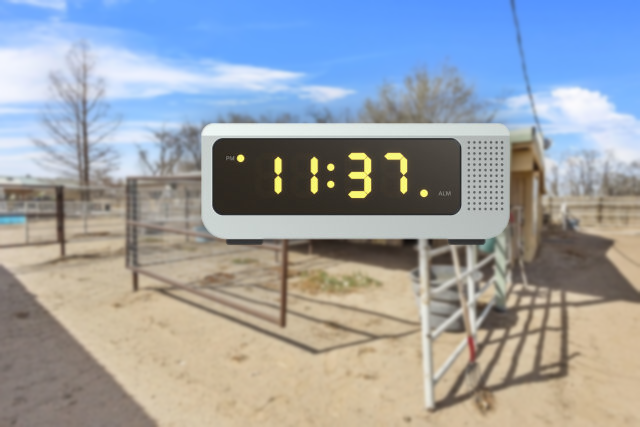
11:37
